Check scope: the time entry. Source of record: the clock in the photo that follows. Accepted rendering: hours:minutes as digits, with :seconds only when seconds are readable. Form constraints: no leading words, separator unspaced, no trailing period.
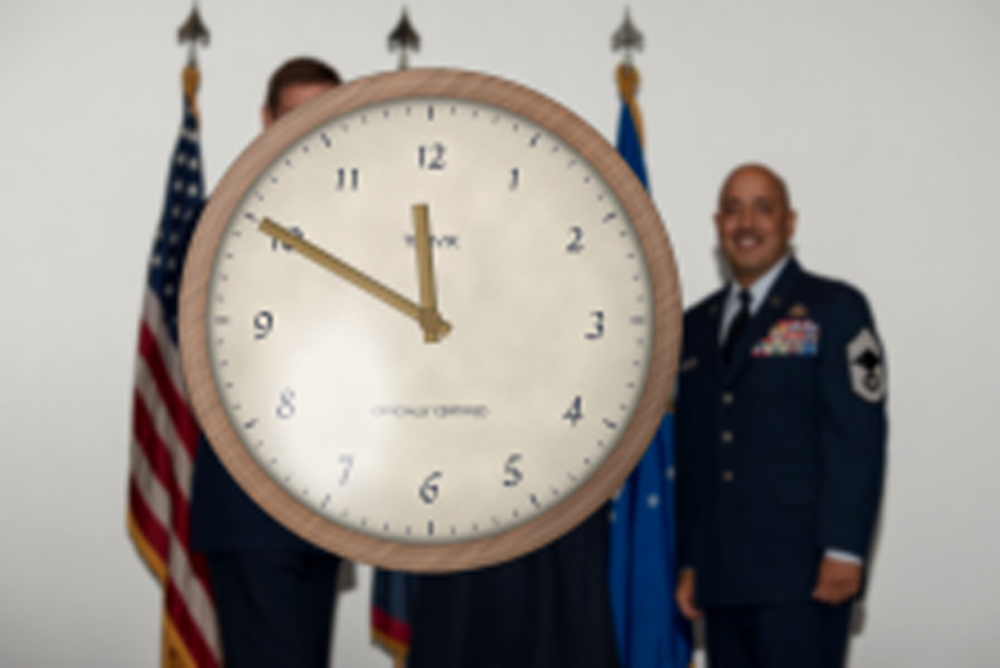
11:50
